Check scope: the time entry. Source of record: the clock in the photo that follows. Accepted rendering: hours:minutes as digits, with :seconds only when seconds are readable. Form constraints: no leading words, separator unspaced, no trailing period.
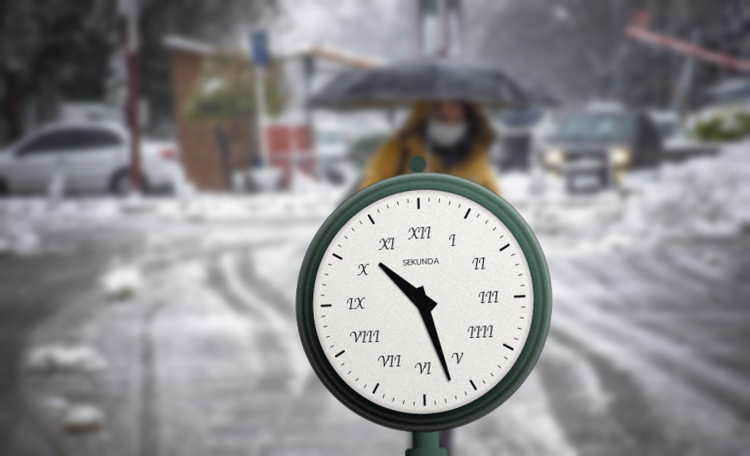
10:27
